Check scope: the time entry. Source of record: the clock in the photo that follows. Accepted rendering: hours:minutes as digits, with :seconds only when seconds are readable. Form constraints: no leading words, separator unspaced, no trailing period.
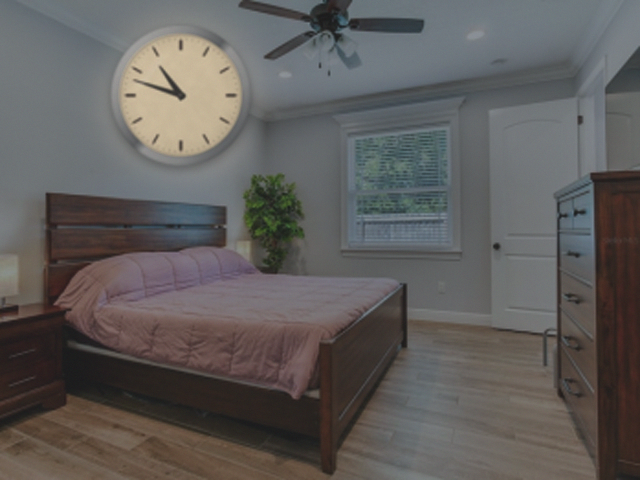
10:48
